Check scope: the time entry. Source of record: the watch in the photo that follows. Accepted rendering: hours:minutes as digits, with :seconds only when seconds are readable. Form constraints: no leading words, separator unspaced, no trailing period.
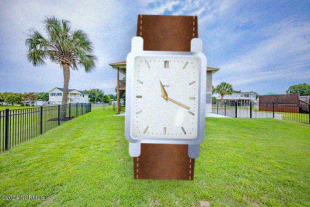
11:19
